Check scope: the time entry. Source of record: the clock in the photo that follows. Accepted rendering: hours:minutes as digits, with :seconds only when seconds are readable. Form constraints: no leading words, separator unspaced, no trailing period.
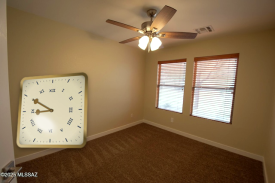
8:50
